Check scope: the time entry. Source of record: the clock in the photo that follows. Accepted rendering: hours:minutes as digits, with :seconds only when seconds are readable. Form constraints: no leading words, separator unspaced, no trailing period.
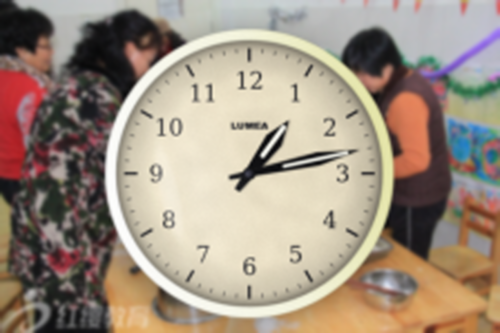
1:13
